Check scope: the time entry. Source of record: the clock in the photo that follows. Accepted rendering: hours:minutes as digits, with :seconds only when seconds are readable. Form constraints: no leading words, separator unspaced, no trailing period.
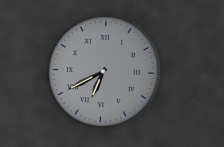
6:40
